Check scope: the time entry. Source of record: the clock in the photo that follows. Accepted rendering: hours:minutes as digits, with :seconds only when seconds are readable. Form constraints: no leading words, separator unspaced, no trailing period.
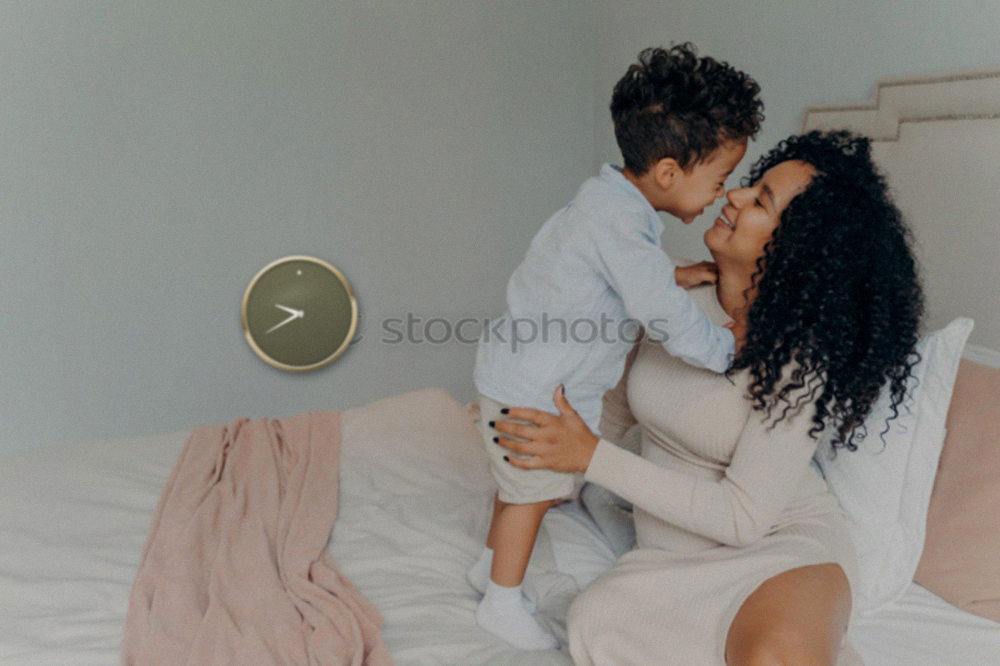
9:40
